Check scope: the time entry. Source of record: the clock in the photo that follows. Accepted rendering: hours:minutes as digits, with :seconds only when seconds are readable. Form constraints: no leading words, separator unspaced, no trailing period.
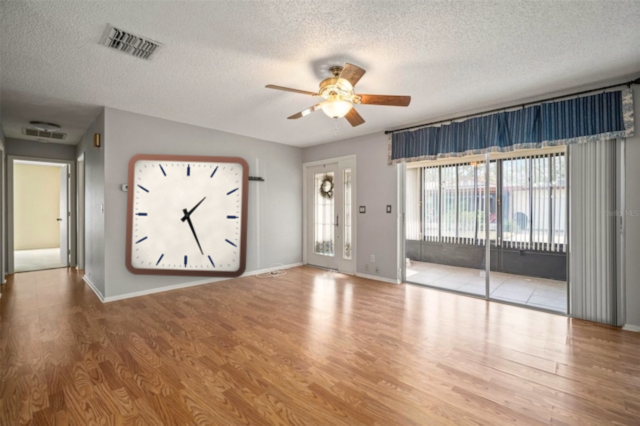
1:26
